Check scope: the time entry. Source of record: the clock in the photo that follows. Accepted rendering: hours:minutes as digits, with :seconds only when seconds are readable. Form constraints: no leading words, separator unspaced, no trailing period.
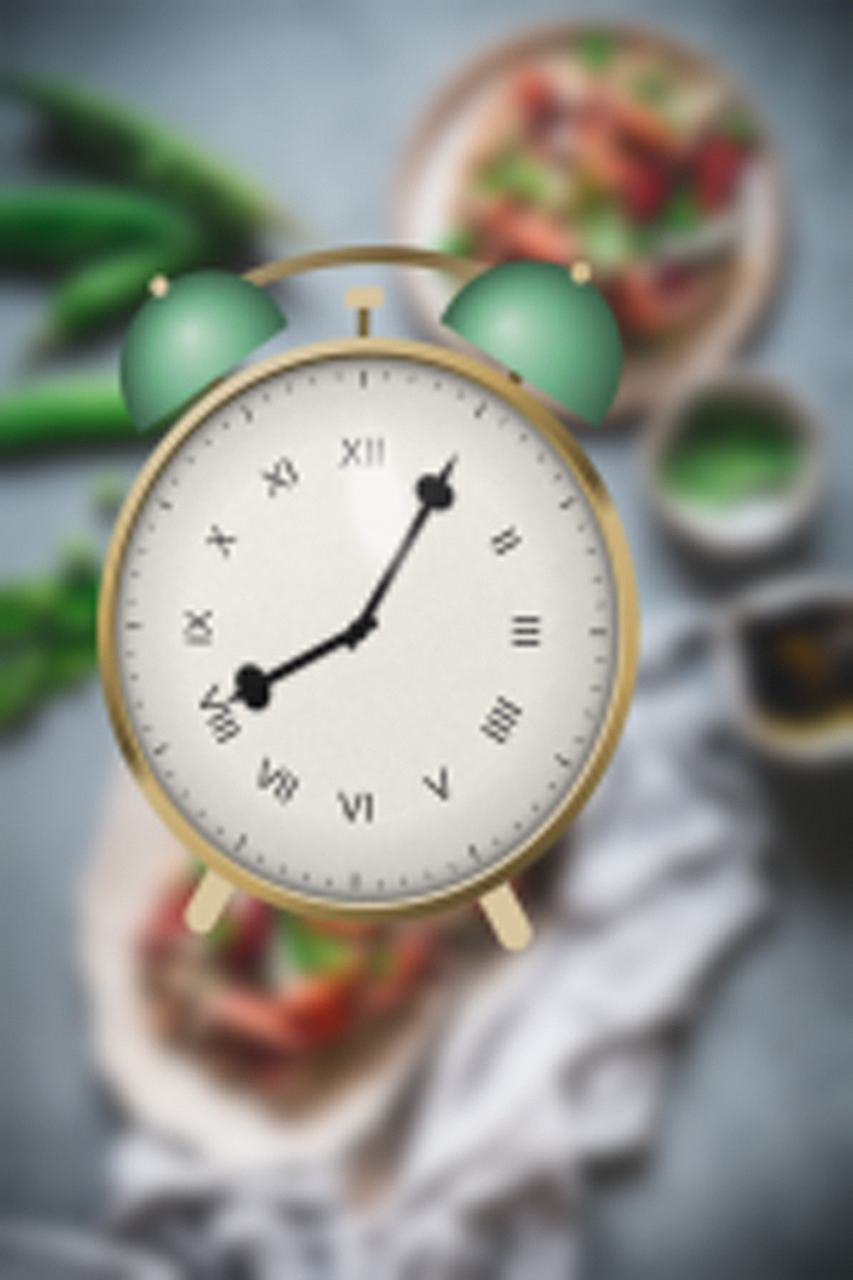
8:05
